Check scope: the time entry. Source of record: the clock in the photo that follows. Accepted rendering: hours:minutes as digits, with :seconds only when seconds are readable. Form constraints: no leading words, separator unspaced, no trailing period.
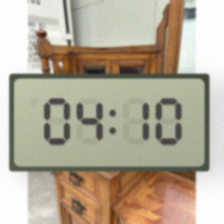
4:10
